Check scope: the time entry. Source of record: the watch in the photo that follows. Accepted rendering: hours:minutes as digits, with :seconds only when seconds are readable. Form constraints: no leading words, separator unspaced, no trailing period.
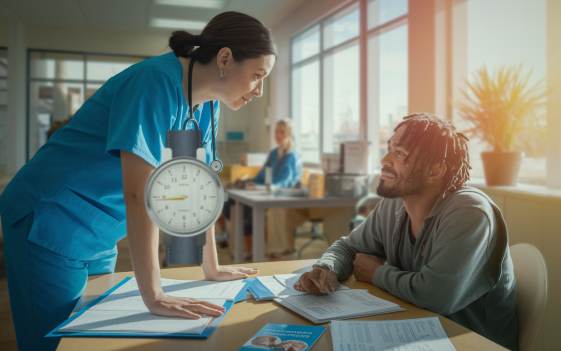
8:44
